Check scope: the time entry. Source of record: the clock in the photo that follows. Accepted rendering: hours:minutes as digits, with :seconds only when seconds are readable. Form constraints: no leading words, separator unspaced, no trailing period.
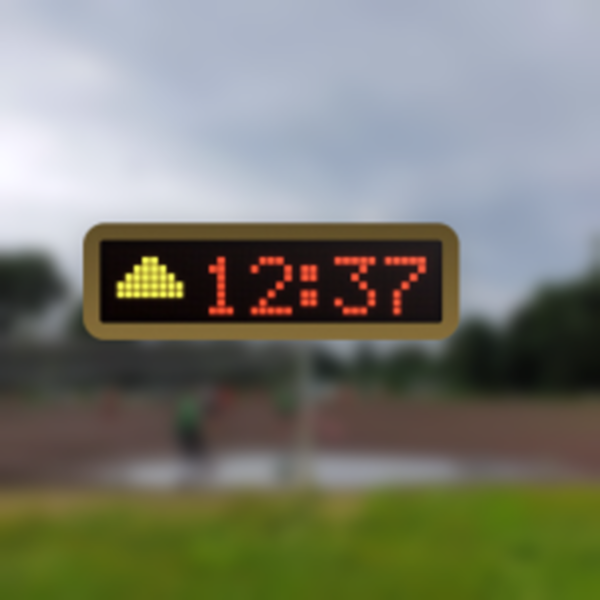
12:37
